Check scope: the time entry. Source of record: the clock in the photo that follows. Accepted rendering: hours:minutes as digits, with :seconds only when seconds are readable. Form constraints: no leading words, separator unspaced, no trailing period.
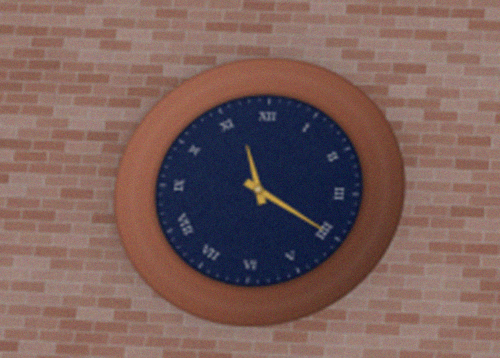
11:20
